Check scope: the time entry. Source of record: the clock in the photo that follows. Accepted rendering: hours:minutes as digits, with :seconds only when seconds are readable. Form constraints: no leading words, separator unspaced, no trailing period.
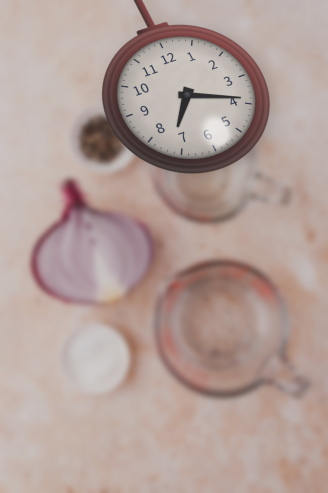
7:19
